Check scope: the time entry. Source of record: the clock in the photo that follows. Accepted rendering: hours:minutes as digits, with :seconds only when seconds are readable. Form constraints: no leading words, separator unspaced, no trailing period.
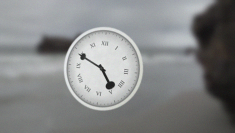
4:49
